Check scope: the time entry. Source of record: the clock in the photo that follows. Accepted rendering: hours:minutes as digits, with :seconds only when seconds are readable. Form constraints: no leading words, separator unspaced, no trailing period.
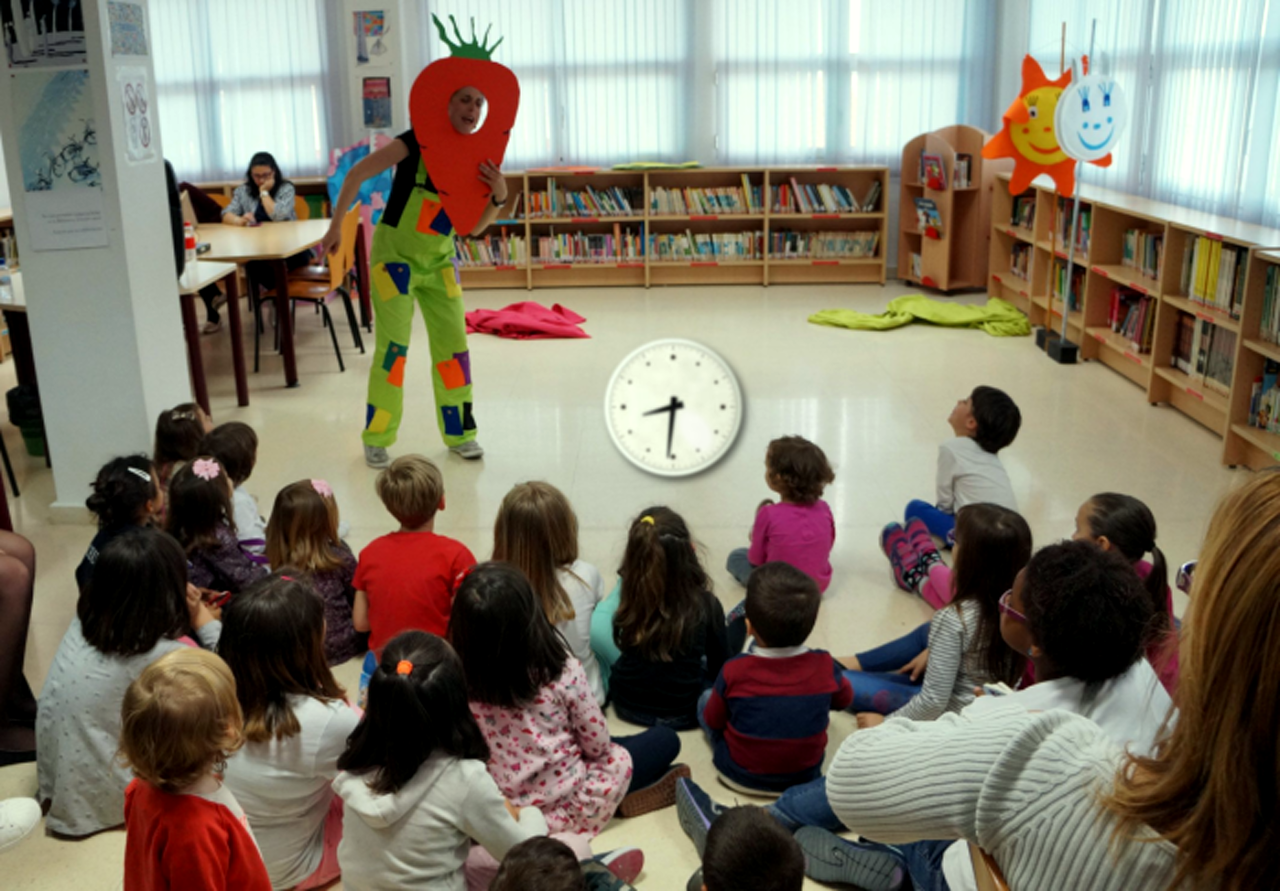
8:31
